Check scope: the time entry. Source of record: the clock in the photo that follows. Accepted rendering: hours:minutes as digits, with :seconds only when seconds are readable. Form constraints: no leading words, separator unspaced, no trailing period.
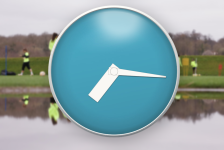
7:16
